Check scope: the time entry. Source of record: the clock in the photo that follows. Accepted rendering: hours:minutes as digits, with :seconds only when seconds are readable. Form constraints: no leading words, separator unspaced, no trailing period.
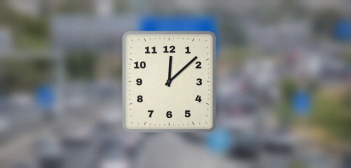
12:08
